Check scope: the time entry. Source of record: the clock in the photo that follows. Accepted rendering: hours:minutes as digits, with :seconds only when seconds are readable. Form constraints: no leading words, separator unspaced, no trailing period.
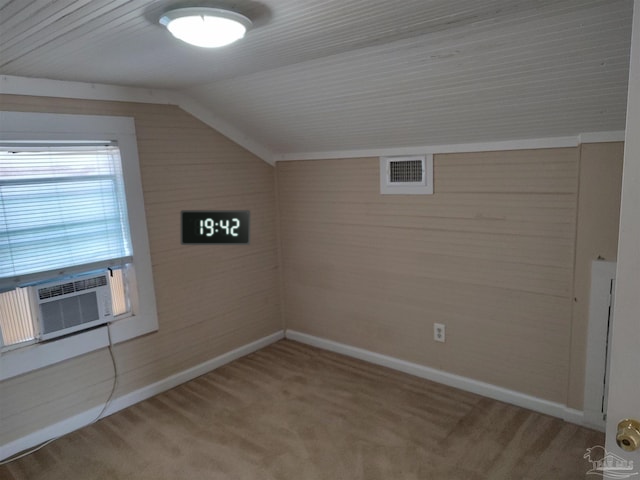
19:42
